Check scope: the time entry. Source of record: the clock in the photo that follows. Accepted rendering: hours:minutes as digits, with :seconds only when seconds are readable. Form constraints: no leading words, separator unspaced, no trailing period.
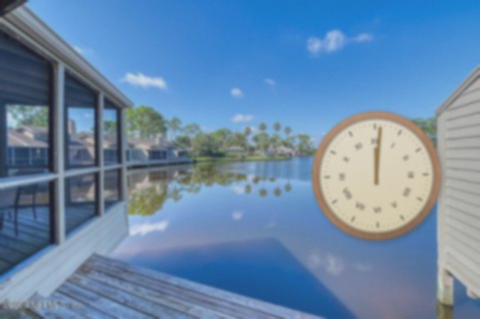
12:01
